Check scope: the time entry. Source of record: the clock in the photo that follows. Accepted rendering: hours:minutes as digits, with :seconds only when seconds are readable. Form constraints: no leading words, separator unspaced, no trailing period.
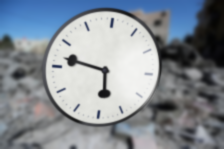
5:47
